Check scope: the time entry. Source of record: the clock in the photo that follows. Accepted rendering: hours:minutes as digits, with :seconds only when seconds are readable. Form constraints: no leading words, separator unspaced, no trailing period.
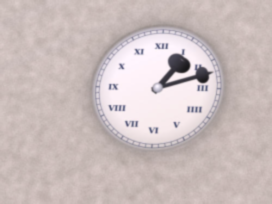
1:12
